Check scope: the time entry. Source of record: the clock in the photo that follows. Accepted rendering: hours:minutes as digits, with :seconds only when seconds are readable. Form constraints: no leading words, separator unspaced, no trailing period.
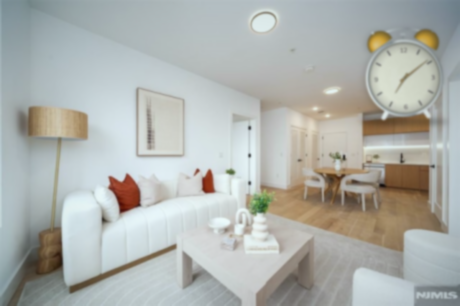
7:09
